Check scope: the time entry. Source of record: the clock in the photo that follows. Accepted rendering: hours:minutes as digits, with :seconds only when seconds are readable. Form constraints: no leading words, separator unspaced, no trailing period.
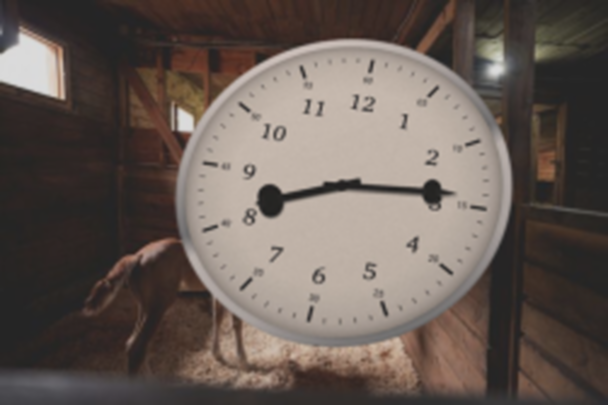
8:14
